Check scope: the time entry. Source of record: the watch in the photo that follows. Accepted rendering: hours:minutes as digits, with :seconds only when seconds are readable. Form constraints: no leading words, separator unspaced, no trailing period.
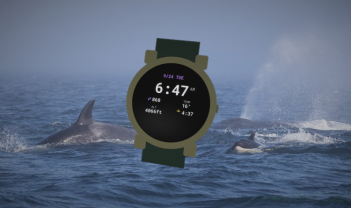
6:47
